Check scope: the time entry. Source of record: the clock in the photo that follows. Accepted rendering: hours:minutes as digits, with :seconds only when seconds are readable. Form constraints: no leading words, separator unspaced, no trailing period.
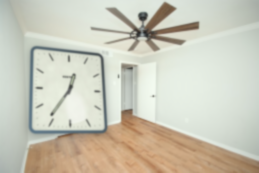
12:36
